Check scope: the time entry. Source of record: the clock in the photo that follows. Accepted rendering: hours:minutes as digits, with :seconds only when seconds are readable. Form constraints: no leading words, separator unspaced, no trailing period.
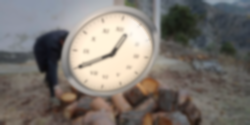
12:40
